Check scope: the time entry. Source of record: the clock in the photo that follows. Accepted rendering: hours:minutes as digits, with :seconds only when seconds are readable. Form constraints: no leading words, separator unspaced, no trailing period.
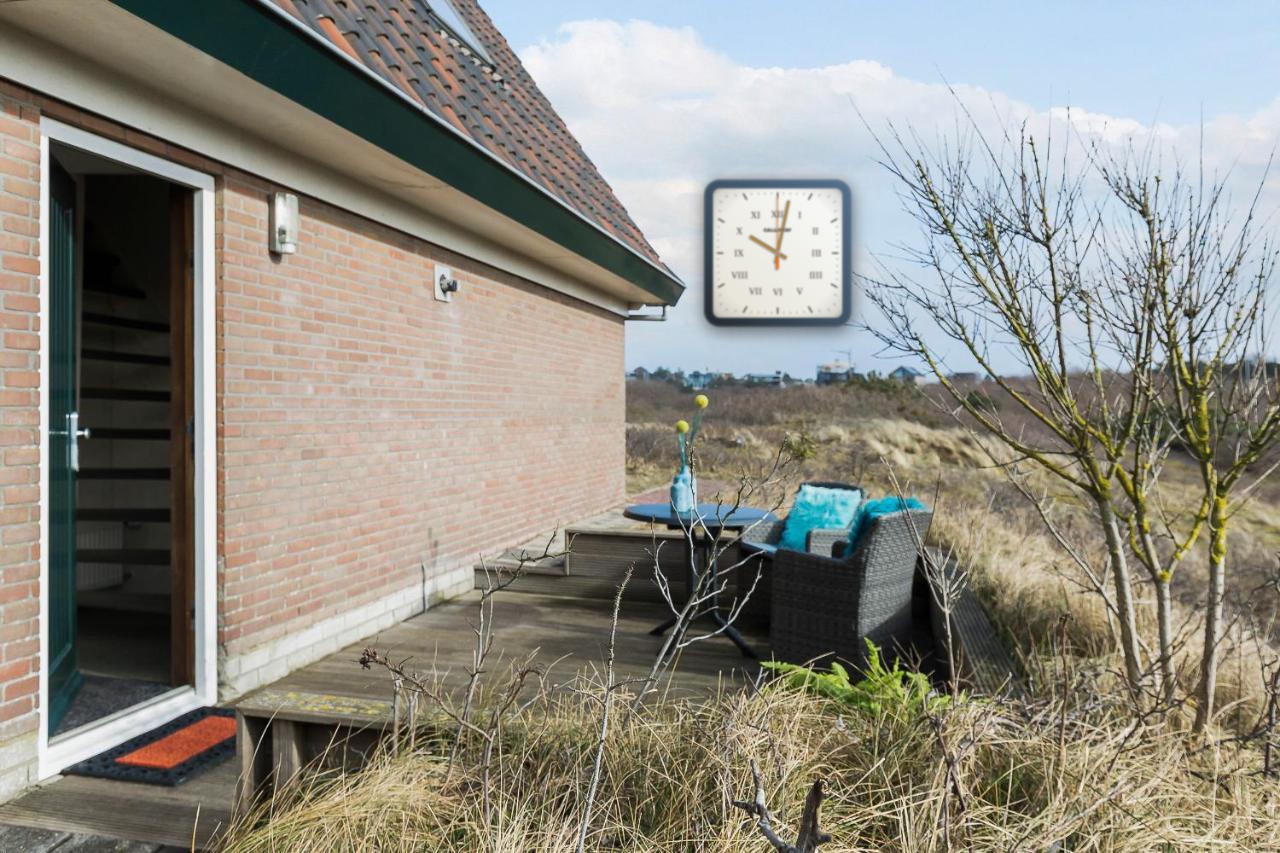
10:02:00
